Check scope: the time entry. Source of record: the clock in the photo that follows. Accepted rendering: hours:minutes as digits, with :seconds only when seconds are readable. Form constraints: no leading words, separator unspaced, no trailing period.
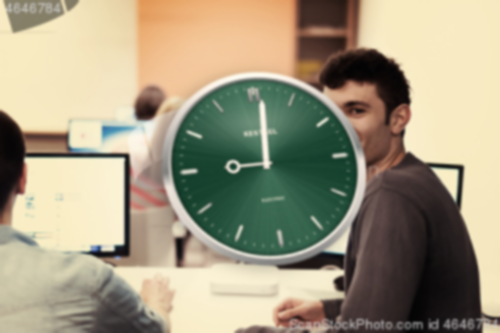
9:01
